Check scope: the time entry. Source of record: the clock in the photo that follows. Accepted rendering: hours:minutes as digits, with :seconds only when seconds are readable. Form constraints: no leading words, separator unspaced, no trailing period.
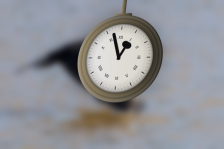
12:57
